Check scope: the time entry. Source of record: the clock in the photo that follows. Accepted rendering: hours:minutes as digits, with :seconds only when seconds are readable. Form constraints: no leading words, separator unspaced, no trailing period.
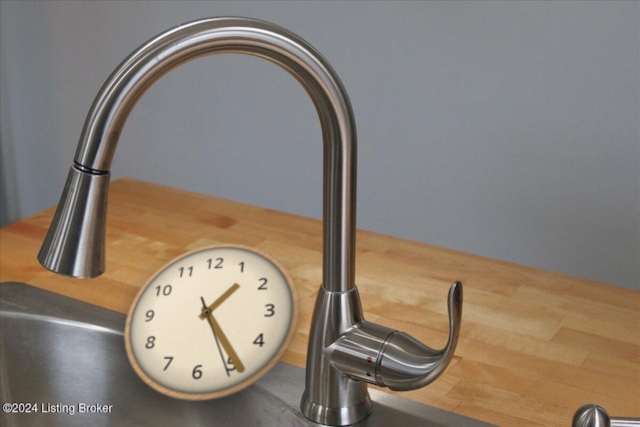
1:24:26
